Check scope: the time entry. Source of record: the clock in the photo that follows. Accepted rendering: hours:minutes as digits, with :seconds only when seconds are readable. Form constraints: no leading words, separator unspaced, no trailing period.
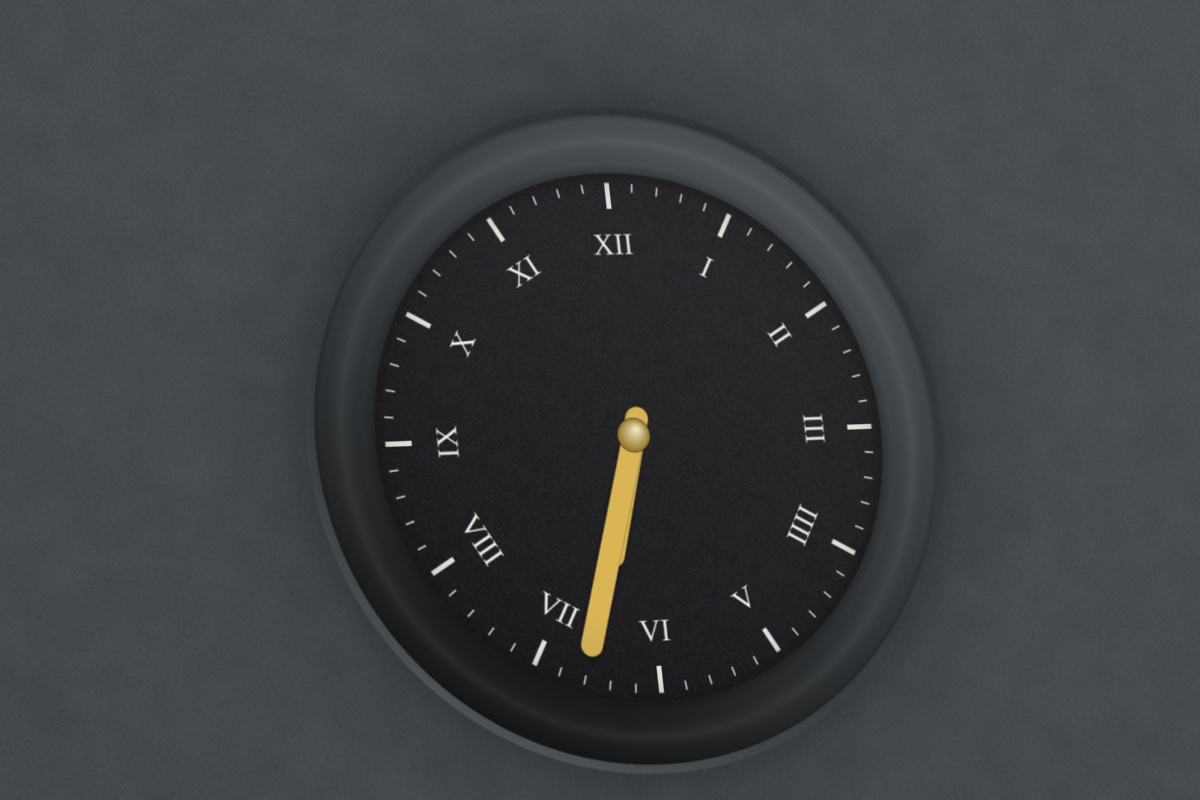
6:33
